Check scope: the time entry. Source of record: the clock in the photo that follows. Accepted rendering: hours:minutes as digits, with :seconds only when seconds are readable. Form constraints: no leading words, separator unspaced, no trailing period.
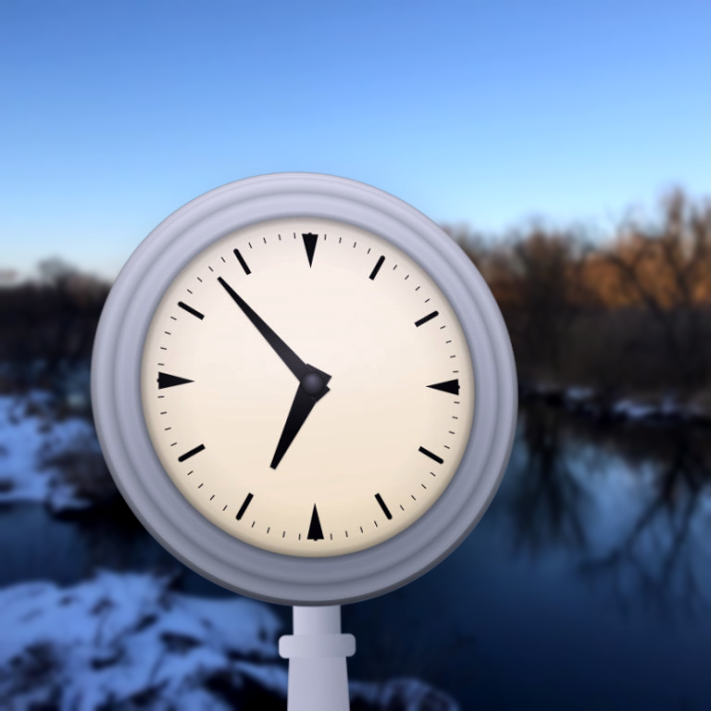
6:53
